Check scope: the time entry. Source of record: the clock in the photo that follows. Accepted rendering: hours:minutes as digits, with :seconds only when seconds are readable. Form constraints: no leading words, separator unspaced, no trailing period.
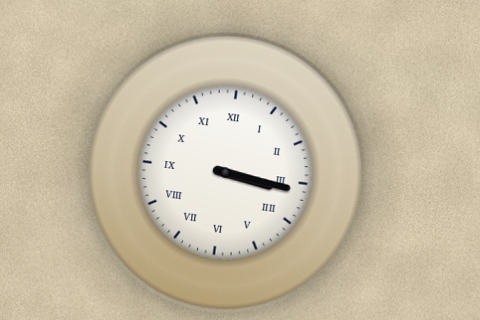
3:16
